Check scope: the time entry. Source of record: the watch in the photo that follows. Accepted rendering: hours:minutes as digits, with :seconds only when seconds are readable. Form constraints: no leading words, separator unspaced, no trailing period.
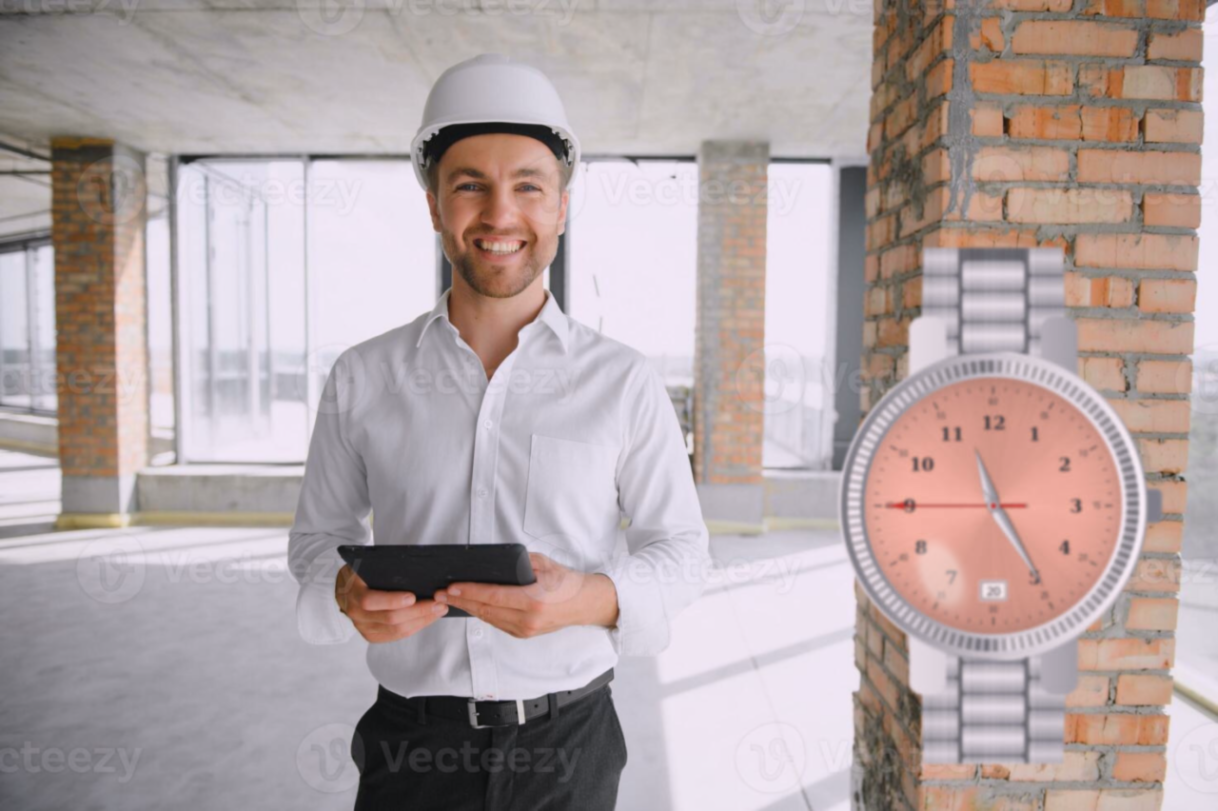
11:24:45
